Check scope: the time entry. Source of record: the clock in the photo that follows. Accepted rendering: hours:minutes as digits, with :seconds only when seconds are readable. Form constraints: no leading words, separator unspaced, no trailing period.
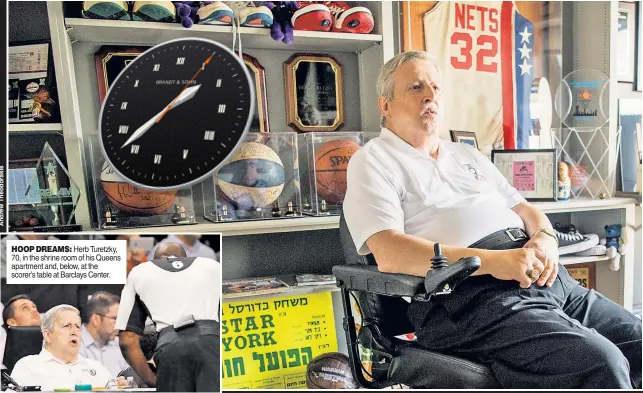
1:37:05
